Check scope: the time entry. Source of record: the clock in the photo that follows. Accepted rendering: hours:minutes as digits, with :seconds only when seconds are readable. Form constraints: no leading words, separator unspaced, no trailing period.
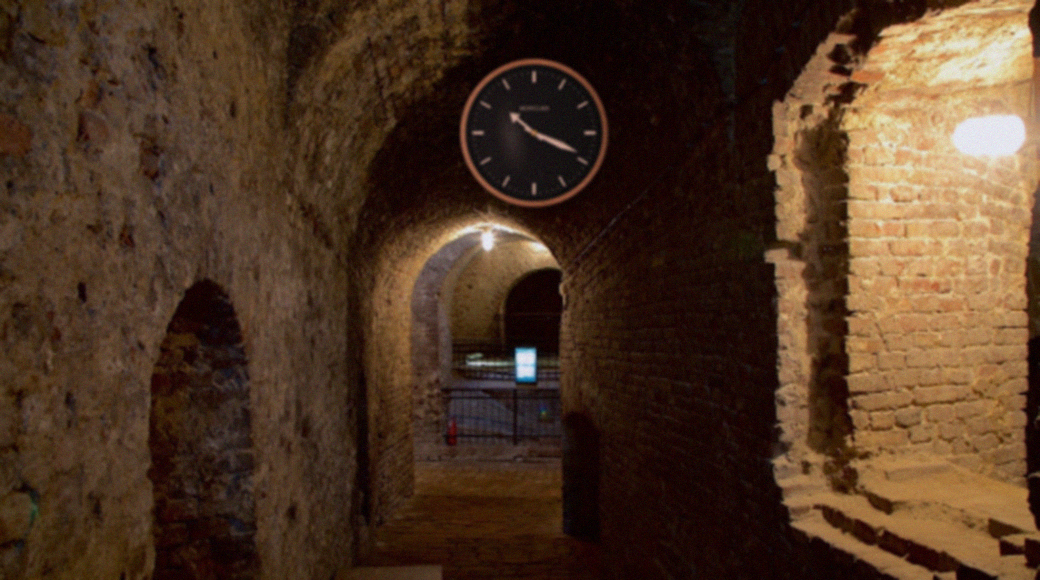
10:19
